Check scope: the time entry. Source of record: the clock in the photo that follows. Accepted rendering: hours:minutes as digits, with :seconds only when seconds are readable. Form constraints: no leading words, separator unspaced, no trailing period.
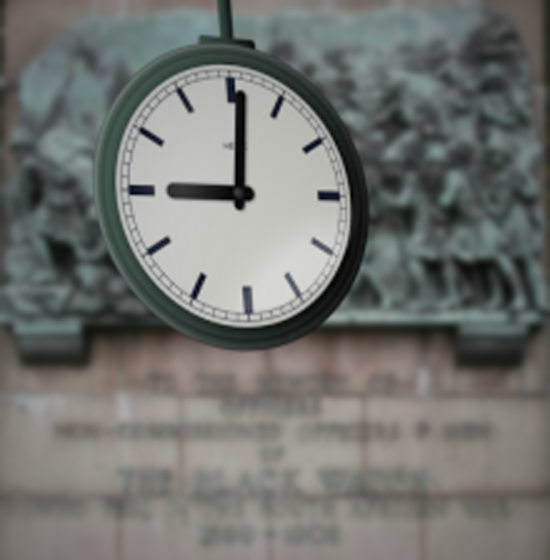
9:01
